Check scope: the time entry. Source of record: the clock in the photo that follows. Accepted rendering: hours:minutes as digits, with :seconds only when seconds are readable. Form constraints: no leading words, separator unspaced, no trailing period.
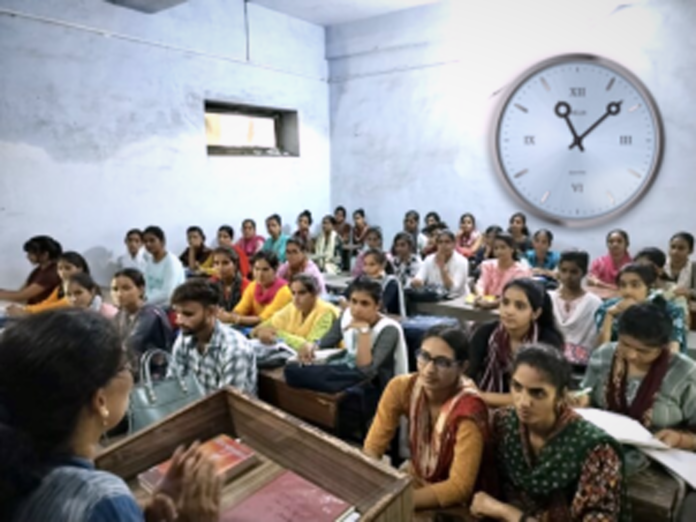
11:08
